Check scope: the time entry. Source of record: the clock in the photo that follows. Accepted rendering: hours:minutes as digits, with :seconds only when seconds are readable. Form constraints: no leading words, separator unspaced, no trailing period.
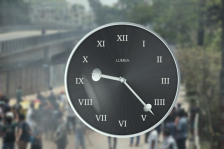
9:23
